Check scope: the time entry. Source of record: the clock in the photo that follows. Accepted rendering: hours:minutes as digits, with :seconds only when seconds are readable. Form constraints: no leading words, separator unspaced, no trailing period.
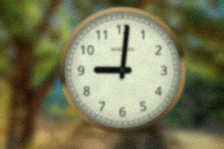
9:01
